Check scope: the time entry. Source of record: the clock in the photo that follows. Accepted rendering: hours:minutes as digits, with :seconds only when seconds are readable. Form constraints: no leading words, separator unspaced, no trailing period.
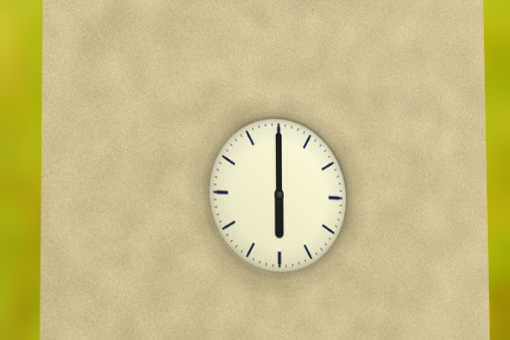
6:00
